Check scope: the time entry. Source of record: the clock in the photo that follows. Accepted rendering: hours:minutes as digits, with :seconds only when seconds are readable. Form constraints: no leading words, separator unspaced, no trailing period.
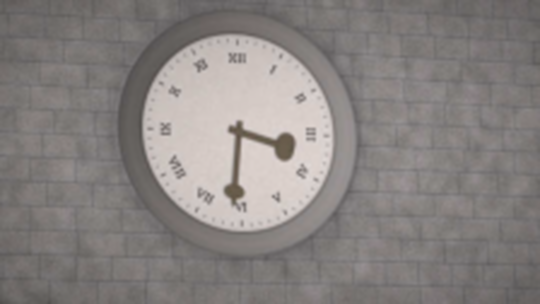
3:31
